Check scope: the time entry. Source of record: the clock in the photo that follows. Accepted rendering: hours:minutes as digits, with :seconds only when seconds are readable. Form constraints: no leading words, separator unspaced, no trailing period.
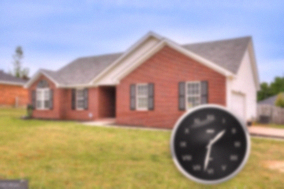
1:32
